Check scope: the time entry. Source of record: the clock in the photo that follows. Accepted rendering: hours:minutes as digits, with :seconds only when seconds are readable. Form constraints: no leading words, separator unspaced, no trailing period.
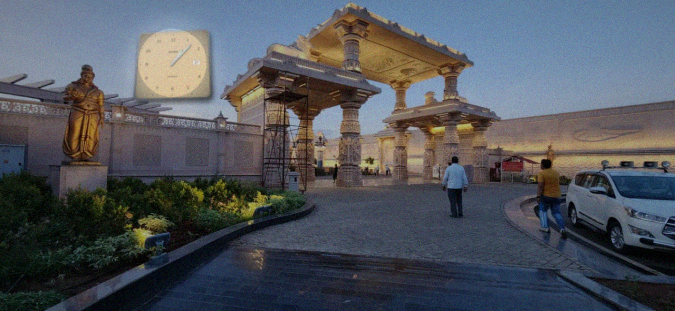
1:07
